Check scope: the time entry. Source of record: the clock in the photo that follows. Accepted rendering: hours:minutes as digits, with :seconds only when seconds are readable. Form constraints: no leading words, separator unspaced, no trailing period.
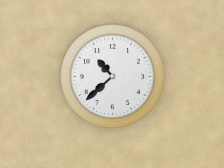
10:38
